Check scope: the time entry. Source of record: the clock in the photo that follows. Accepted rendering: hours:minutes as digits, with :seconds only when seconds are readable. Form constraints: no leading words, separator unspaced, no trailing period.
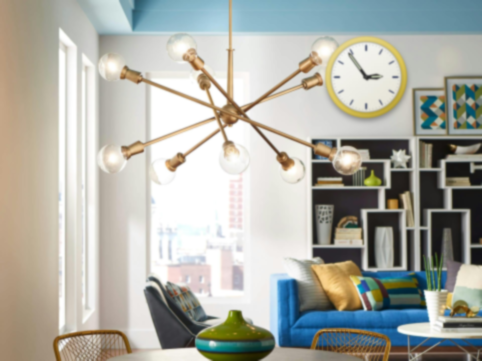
2:54
